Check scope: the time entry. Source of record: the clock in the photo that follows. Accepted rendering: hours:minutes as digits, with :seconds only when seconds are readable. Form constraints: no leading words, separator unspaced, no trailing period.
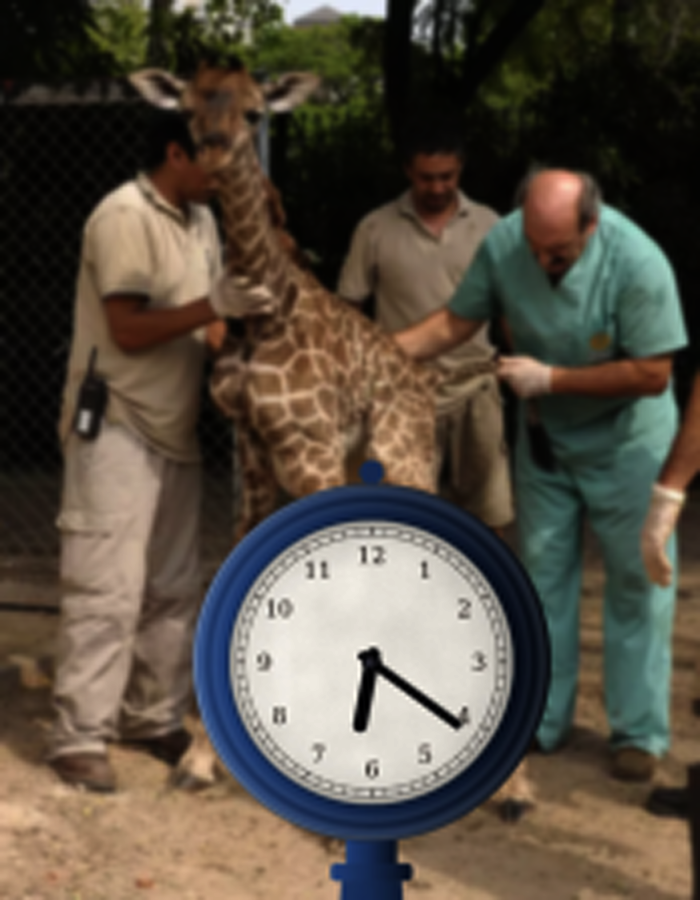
6:21
